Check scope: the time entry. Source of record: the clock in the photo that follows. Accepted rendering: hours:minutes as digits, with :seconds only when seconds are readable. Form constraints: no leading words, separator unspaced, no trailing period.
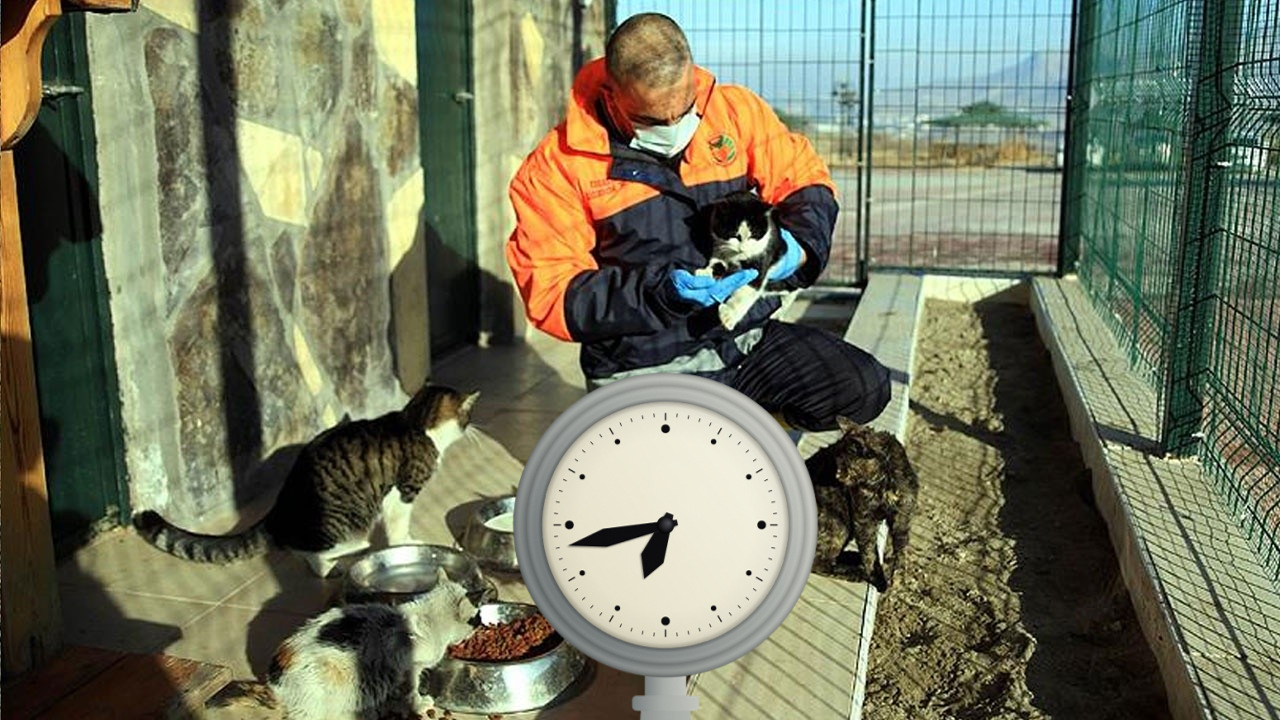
6:43
